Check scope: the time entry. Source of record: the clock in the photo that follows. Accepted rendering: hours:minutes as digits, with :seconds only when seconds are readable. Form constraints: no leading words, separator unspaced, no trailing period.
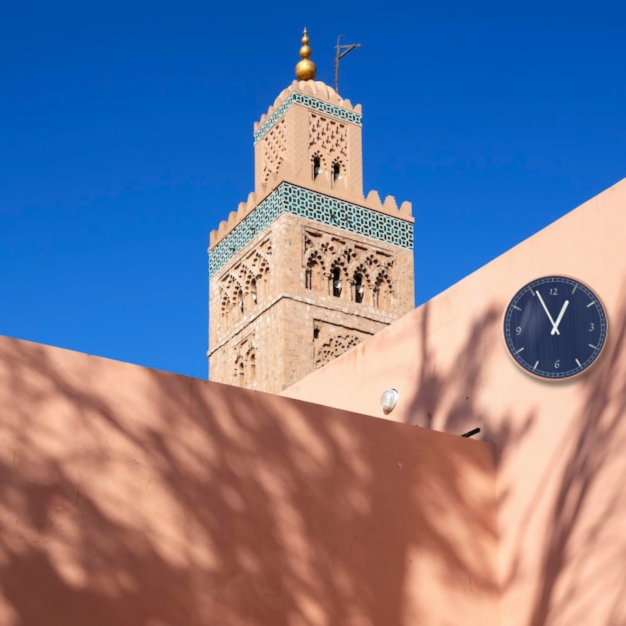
12:56
